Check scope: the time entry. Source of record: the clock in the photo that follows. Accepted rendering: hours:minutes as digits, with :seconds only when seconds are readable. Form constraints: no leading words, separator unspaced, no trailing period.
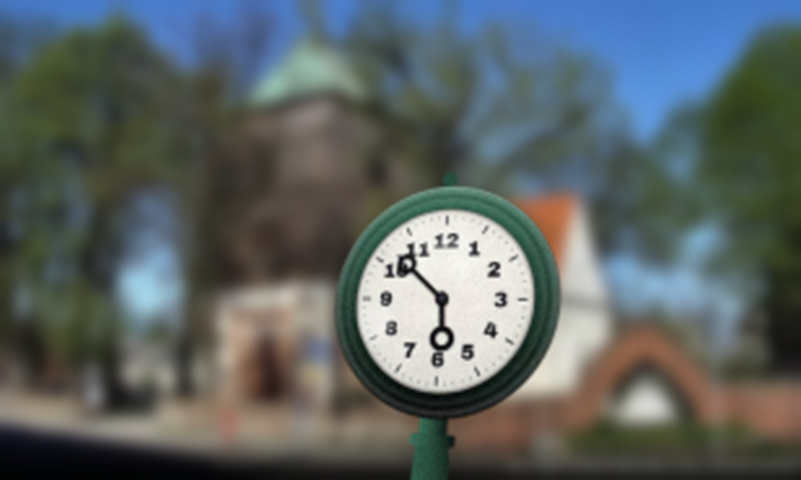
5:52
